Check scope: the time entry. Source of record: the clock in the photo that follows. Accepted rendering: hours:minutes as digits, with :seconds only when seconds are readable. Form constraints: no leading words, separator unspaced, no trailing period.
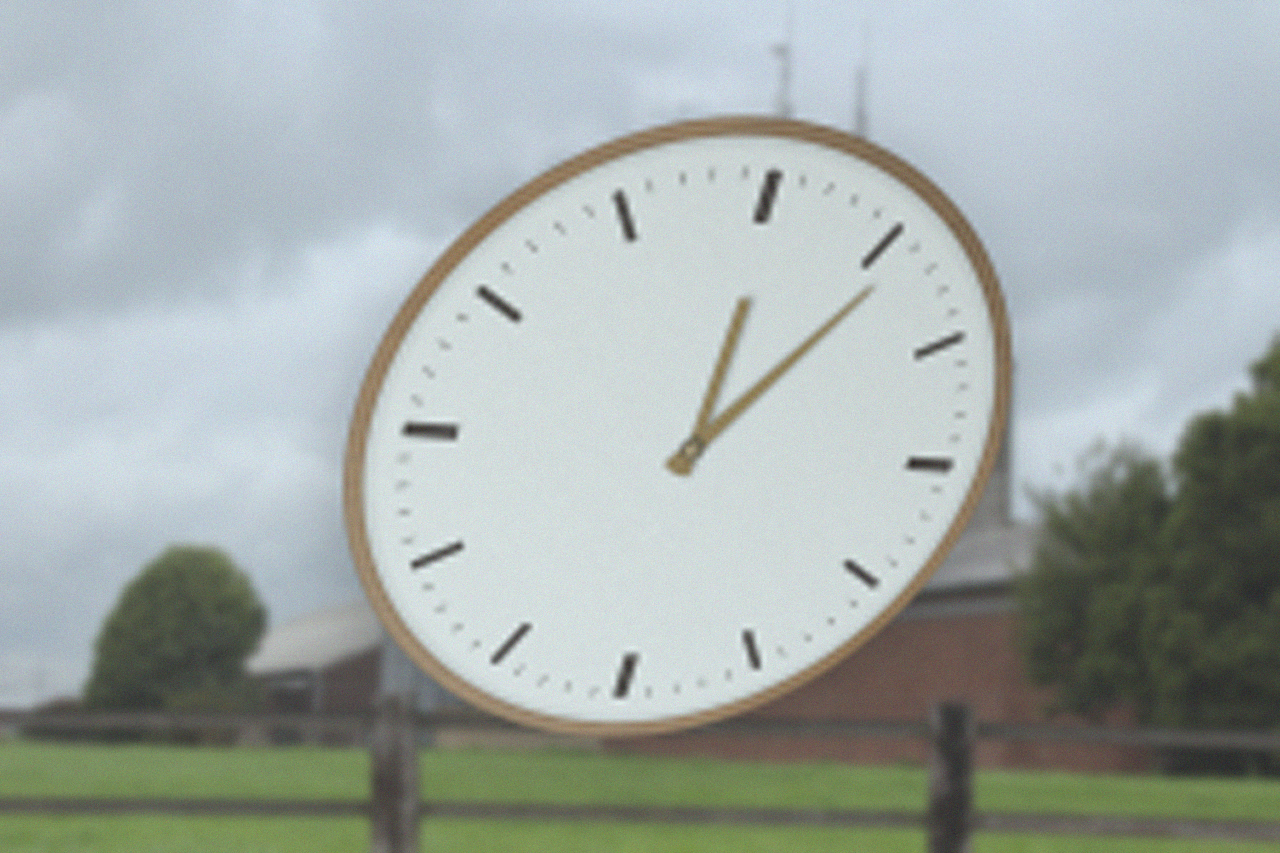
12:06
